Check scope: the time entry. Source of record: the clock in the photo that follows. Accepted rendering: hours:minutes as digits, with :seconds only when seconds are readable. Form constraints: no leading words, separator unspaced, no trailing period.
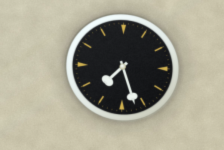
7:27
